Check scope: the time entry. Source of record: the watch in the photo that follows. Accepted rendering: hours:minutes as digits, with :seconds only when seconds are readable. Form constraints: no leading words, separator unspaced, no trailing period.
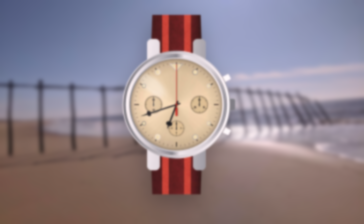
6:42
